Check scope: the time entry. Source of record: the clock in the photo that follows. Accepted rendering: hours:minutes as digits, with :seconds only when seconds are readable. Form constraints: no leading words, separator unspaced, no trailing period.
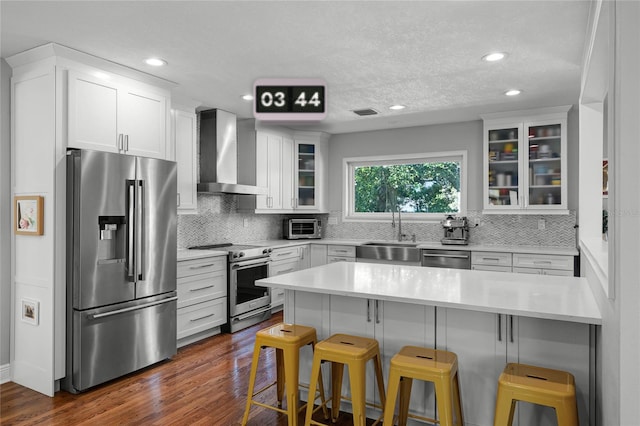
3:44
